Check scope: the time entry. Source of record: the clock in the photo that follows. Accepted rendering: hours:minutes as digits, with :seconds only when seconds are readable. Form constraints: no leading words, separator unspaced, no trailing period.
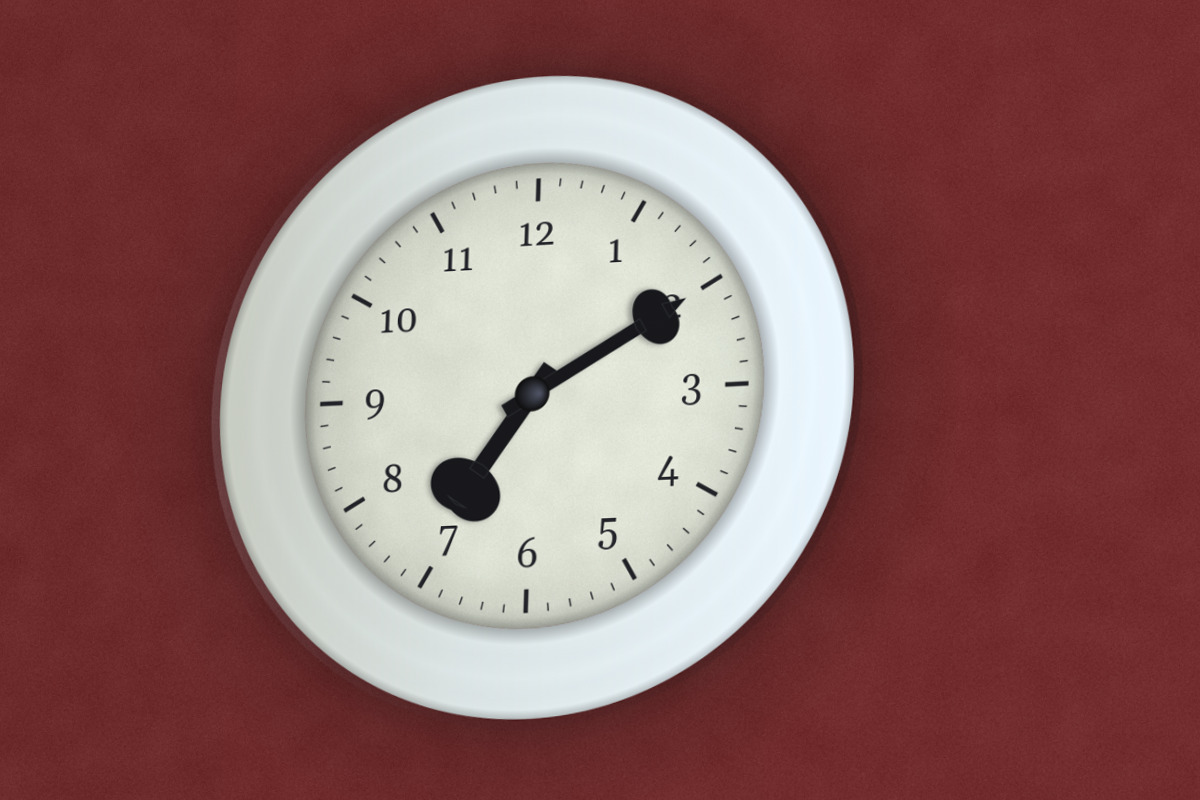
7:10
